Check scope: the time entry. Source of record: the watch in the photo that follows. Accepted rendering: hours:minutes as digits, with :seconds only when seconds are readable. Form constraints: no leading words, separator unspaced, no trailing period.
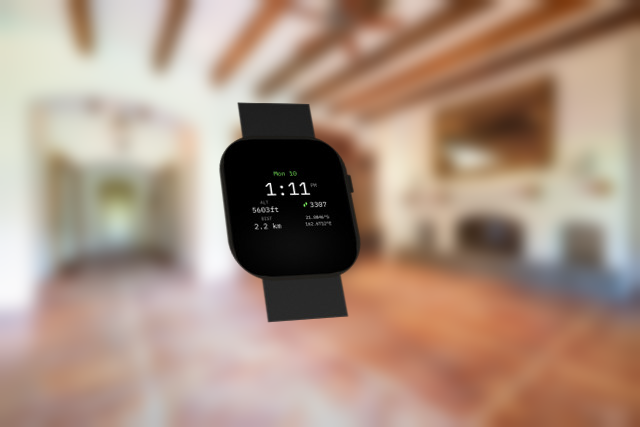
1:11
